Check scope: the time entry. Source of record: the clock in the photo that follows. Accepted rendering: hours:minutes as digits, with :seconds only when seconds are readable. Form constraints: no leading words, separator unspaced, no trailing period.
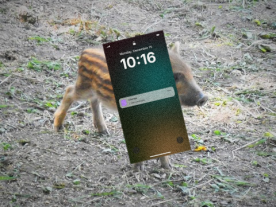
10:16
